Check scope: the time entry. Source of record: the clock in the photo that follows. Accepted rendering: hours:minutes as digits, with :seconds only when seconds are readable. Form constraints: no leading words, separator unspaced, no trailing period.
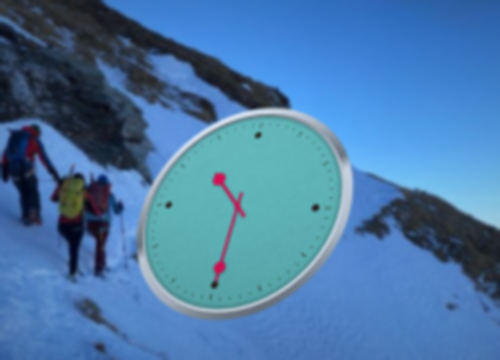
10:30
